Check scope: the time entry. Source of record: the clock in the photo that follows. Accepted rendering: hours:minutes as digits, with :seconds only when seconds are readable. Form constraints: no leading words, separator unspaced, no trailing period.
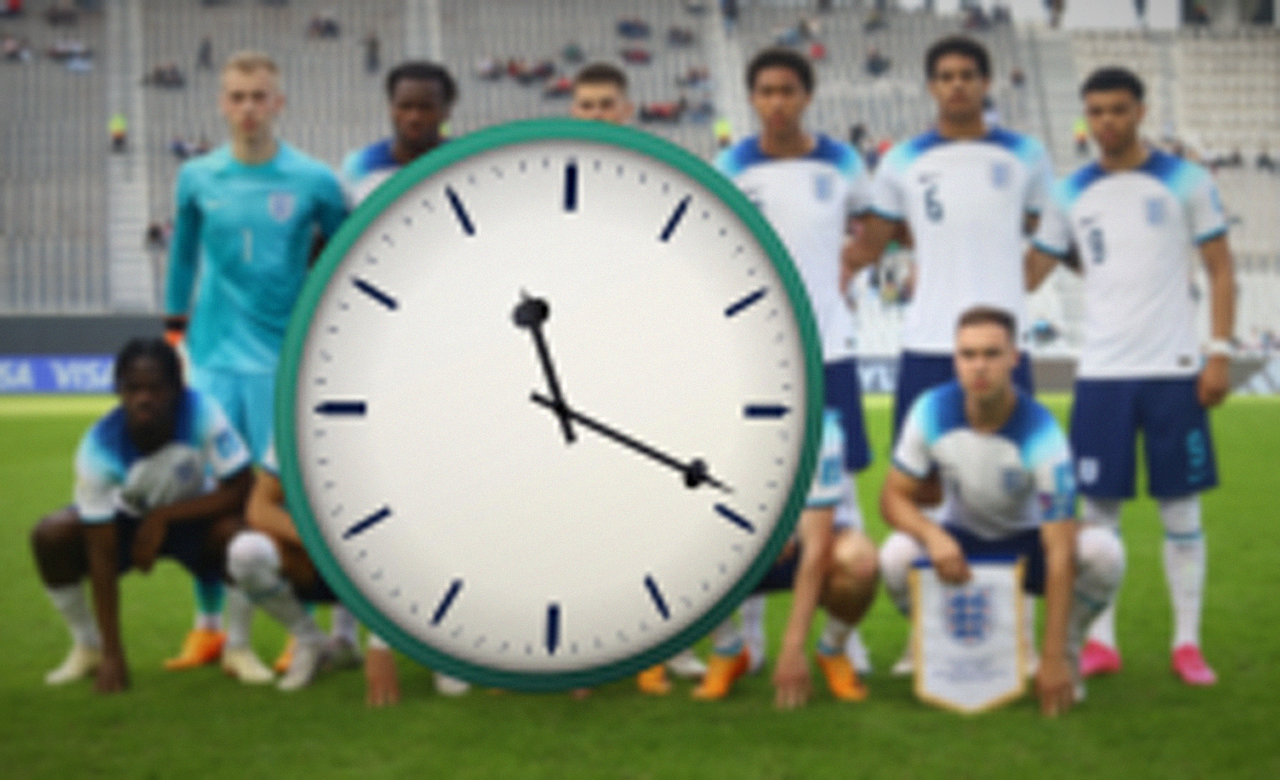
11:19
